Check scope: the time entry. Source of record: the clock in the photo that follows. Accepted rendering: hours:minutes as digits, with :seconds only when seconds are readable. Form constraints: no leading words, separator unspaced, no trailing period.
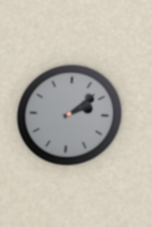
2:08
